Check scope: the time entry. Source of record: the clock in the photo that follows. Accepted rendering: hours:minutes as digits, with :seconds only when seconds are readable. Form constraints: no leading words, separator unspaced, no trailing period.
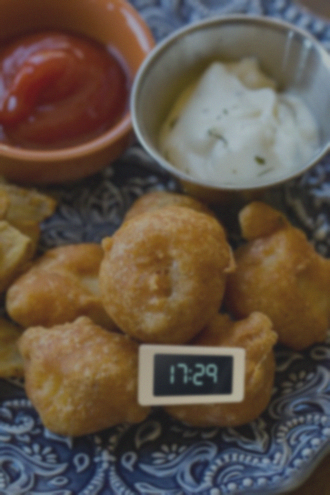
17:29
